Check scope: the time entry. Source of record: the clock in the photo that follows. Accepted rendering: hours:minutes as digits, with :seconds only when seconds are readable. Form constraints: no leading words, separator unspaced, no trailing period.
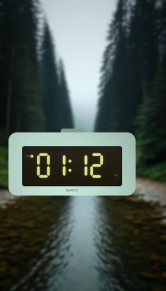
1:12
